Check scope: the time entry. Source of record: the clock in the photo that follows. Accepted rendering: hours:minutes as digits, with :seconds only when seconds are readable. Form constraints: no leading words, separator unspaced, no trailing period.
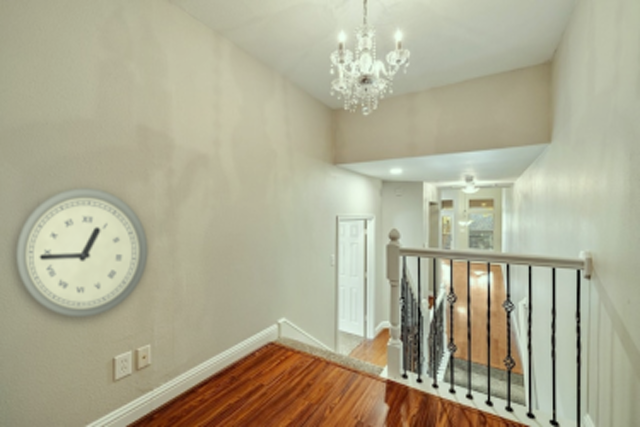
12:44
